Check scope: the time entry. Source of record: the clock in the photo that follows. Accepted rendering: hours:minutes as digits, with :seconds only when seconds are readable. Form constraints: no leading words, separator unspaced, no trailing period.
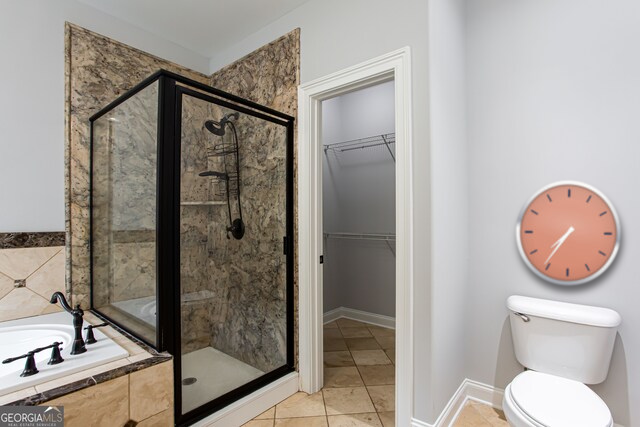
7:36
